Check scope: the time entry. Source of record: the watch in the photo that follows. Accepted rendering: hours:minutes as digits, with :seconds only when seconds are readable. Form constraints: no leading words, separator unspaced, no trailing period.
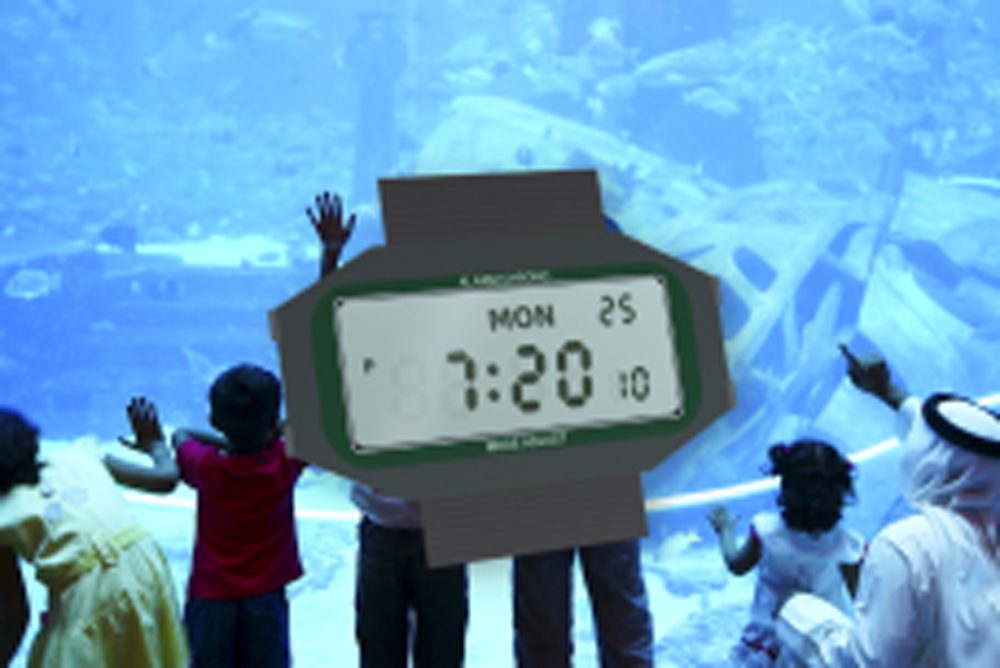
7:20:10
